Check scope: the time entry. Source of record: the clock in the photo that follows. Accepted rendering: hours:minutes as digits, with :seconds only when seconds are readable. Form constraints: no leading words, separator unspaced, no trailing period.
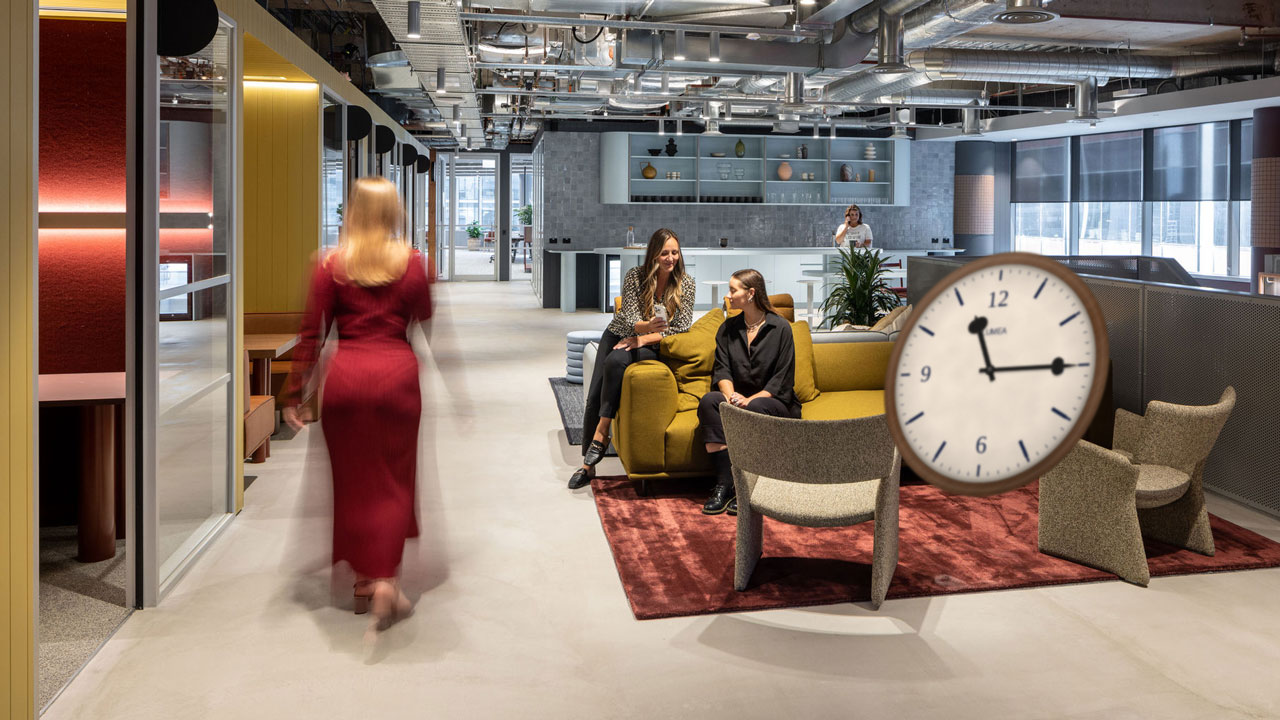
11:15
